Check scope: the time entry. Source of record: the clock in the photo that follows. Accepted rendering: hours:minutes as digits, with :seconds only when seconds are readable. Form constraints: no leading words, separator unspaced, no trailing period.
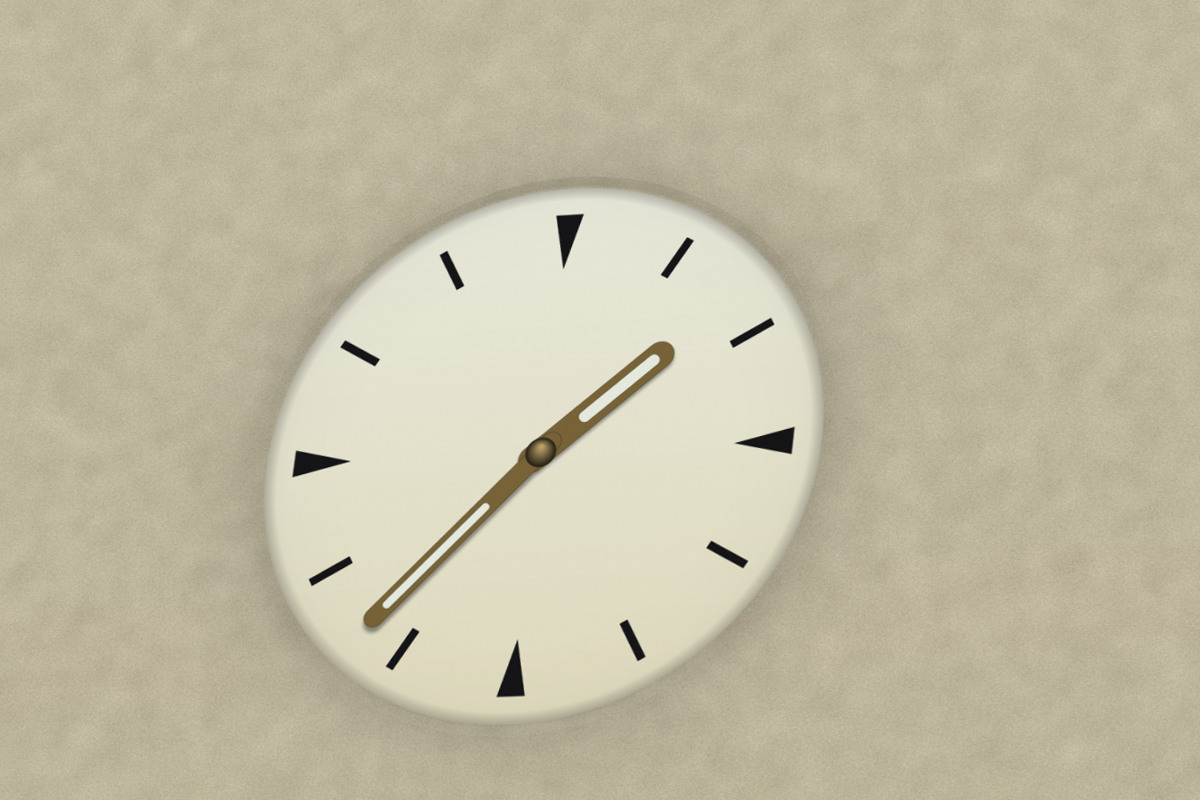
1:37
